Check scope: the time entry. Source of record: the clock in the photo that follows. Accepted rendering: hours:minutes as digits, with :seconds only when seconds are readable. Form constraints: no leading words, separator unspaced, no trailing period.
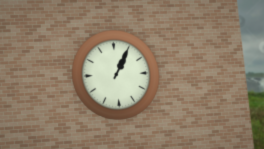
1:05
